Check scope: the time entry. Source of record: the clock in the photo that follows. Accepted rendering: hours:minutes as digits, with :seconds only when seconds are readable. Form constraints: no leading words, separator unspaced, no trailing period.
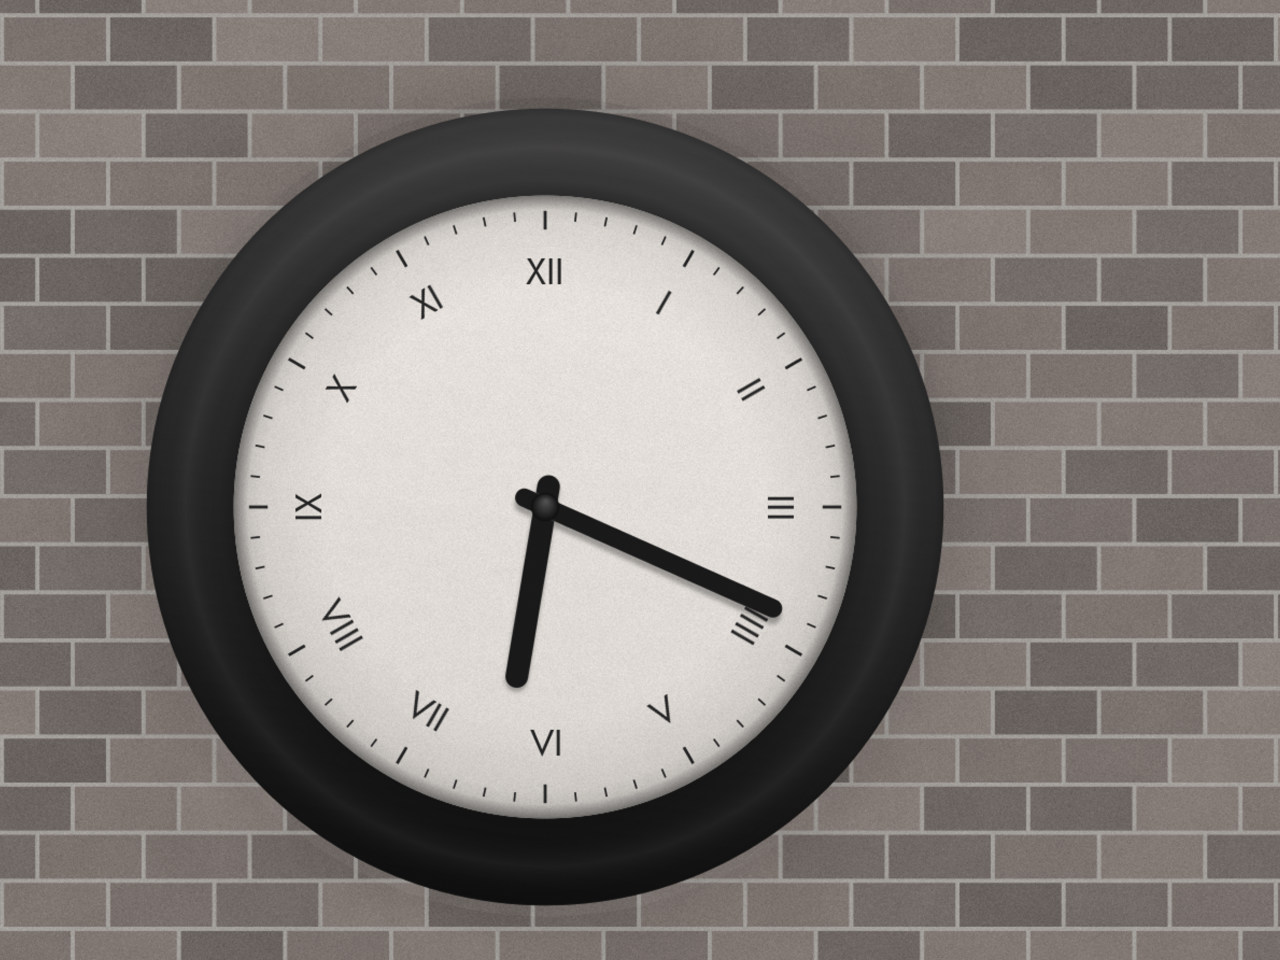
6:19
